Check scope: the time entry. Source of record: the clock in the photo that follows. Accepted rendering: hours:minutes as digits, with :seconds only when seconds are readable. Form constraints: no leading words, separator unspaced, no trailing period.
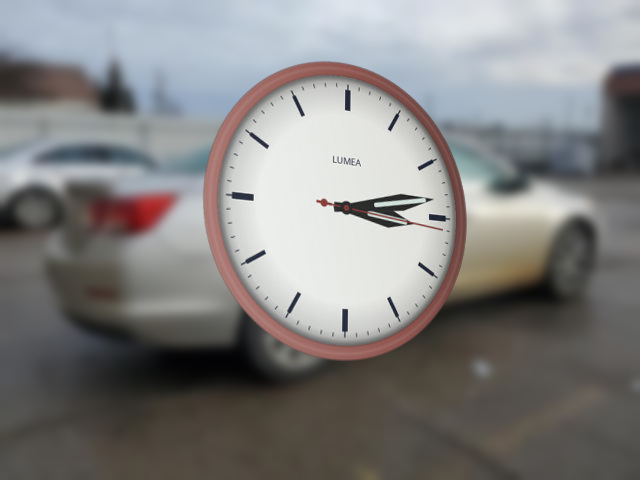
3:13:16
